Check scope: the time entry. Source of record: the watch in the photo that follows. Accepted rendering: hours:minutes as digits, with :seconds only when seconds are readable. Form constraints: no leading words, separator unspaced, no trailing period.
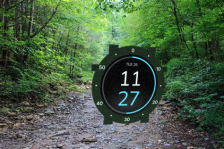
11:27
